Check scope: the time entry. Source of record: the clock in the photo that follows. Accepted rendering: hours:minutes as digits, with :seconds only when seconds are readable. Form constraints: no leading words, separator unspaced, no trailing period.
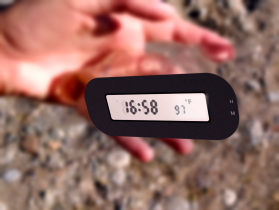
16:58
